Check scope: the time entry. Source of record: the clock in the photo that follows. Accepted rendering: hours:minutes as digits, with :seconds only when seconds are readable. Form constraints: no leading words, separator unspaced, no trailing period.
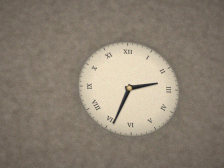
2:34
